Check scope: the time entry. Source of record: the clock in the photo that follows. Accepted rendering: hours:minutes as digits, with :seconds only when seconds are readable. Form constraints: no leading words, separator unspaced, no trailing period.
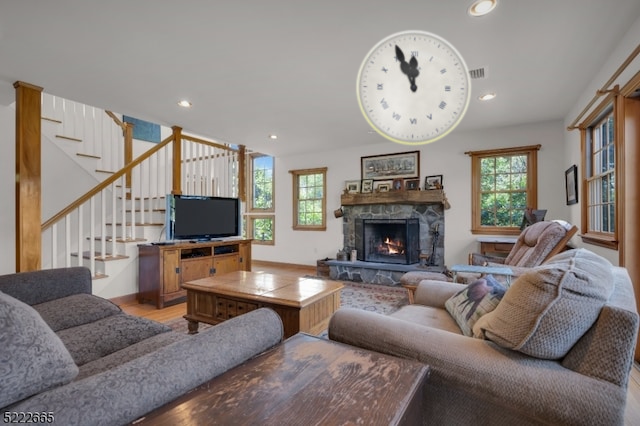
11:56
